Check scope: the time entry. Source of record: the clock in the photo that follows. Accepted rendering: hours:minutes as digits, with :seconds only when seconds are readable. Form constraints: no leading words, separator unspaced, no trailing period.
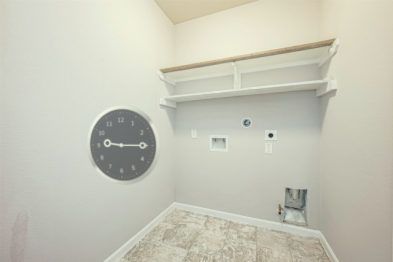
9:15
